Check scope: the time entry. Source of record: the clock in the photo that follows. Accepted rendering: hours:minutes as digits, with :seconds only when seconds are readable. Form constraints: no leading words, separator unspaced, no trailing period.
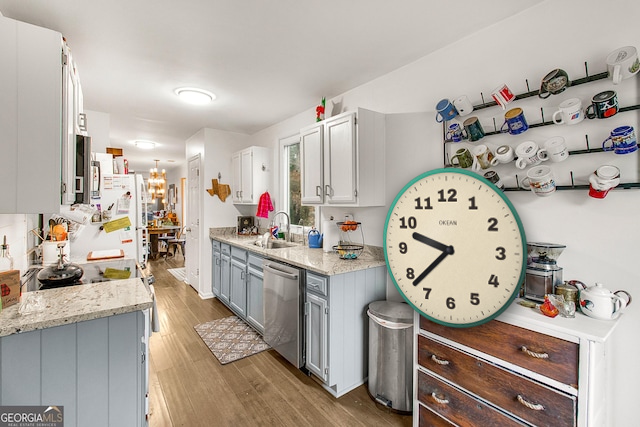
9:38
